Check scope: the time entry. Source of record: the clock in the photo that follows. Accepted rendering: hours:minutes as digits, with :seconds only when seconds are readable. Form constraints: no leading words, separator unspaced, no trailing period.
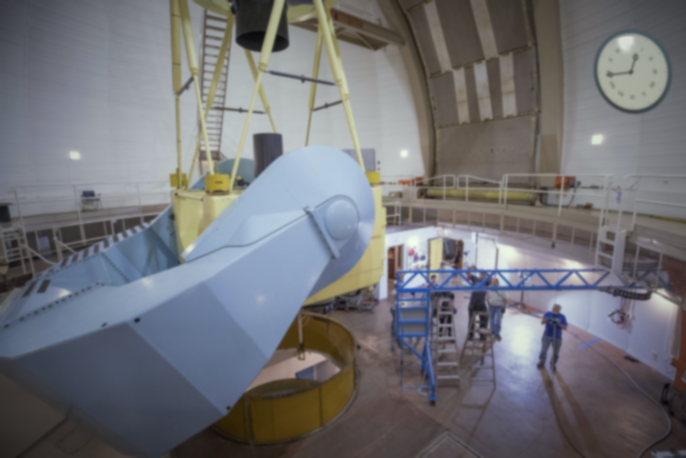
12:44
